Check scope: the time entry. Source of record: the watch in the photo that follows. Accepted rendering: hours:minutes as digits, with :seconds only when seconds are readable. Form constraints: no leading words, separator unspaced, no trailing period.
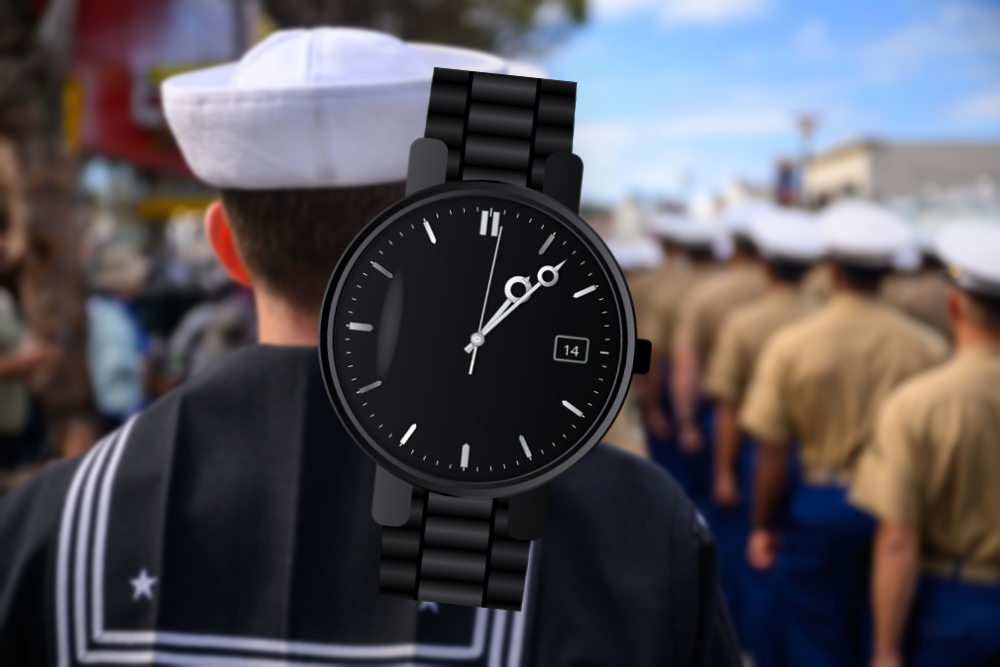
1:07:01
